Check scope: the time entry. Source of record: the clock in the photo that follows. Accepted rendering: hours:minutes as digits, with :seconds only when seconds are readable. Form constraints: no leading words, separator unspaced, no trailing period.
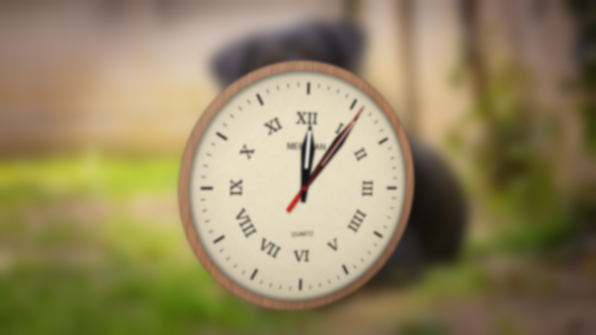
12:06:06
